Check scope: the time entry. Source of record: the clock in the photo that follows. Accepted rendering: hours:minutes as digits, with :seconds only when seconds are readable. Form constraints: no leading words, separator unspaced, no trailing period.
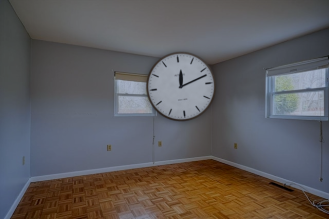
12:12
